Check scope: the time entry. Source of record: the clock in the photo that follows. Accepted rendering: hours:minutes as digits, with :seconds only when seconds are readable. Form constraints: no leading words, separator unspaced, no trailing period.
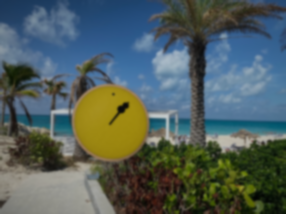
1:06
